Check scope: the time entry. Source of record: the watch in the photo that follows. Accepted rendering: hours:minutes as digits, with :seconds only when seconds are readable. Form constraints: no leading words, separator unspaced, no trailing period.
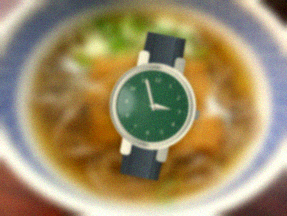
2:56
